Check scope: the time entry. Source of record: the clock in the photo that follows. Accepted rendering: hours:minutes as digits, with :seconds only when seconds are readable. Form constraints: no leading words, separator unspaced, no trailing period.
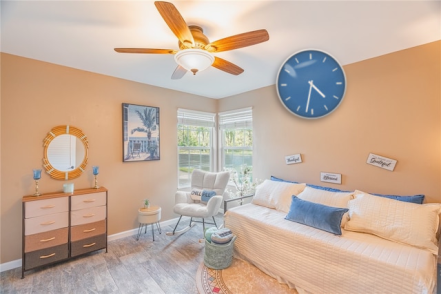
4:32
